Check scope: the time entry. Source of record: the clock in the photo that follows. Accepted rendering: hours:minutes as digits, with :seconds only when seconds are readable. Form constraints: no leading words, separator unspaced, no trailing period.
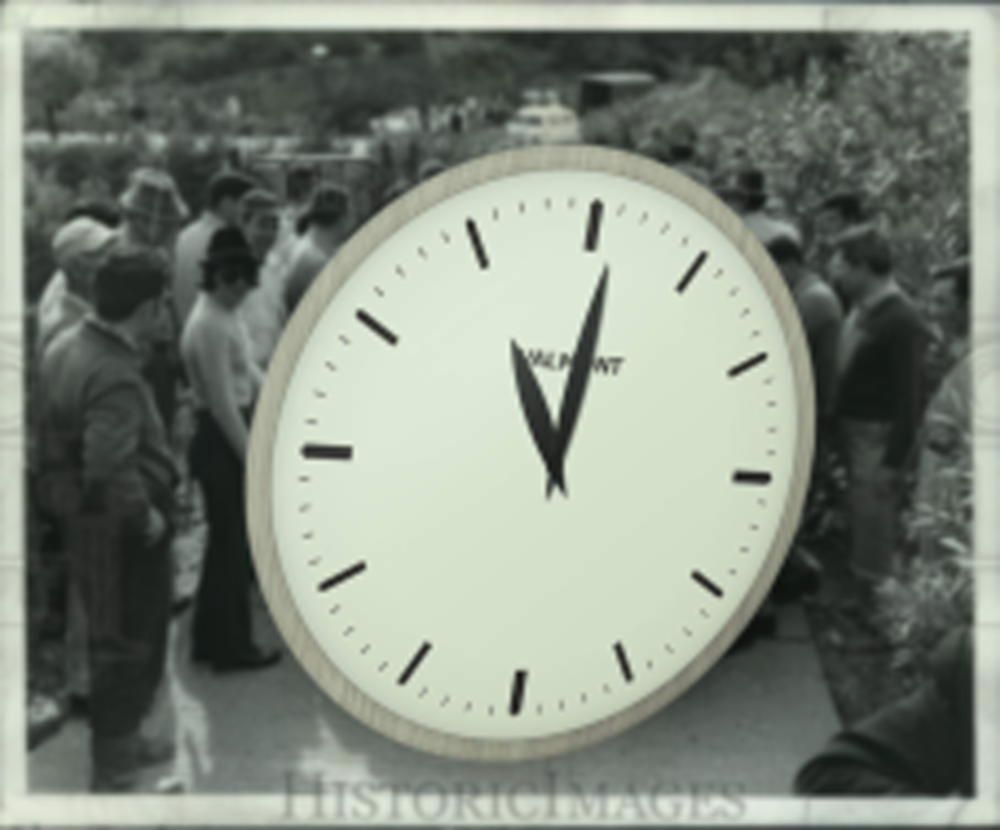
11:01
